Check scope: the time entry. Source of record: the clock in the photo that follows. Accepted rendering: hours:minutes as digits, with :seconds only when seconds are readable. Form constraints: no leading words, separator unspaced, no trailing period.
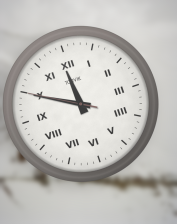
11:49:50
